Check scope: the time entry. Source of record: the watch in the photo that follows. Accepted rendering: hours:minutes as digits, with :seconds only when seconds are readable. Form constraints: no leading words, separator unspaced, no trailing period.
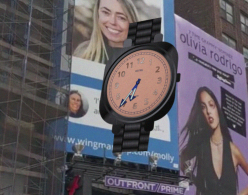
6:36
